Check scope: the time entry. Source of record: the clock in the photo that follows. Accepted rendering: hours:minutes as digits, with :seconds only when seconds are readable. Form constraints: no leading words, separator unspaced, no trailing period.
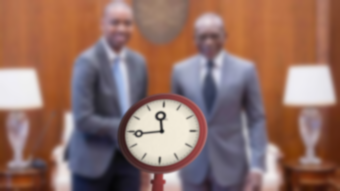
11:44
